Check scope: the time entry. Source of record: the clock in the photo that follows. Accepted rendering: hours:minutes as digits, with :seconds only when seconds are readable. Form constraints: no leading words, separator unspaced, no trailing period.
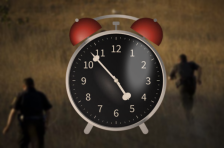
4:53
